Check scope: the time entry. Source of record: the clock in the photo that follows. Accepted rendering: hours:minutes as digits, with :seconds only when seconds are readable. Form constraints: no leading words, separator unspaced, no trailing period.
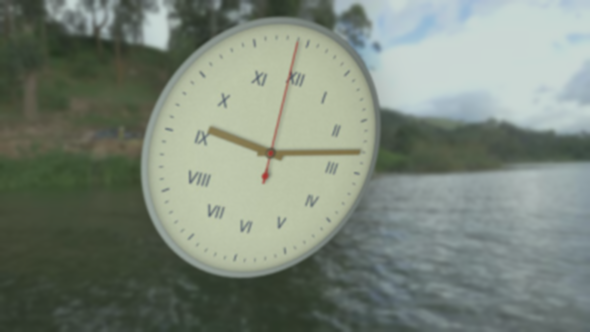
9:12:59
